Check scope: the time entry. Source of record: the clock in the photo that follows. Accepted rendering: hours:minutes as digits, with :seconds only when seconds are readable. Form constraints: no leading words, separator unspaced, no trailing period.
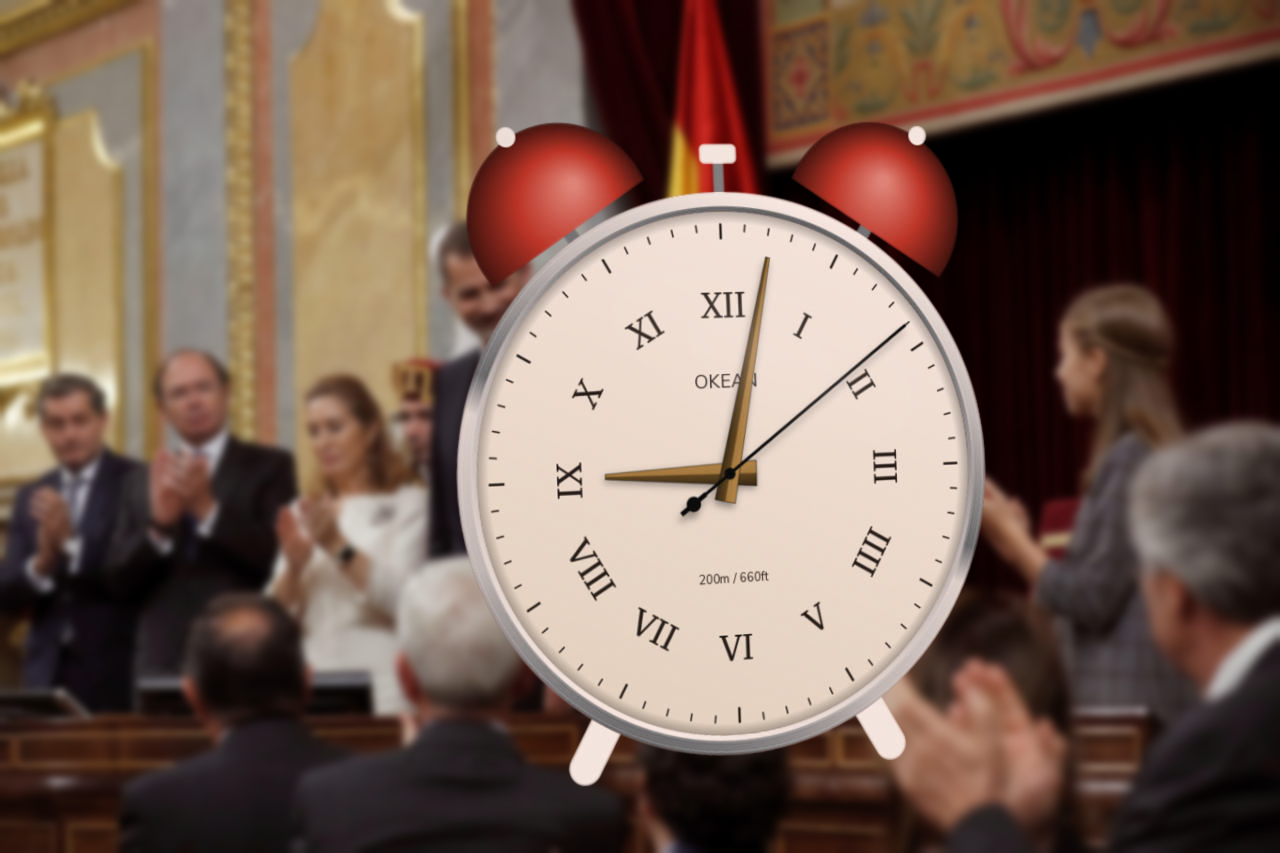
9:02:09
